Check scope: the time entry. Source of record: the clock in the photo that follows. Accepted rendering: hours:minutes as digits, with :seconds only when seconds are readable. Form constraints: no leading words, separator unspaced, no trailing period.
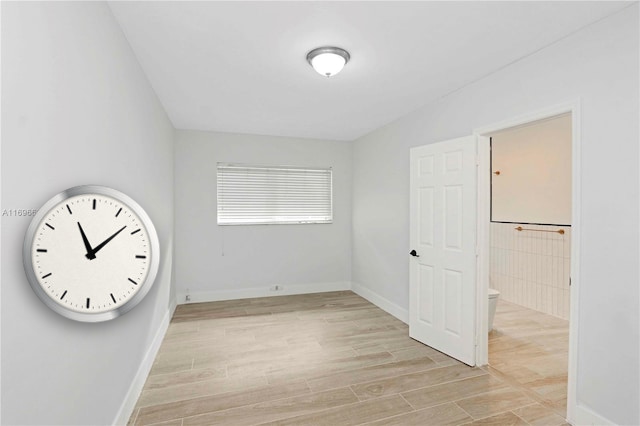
11:08
